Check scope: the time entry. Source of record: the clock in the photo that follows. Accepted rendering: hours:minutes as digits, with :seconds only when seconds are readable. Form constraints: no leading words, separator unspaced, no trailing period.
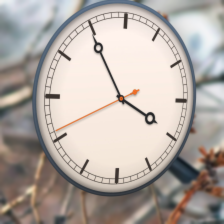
3:54:41
